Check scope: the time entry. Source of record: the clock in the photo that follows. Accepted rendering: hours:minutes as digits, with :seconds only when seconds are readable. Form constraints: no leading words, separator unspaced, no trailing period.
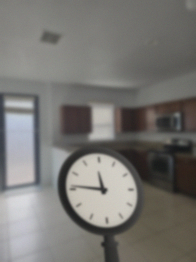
11:46
